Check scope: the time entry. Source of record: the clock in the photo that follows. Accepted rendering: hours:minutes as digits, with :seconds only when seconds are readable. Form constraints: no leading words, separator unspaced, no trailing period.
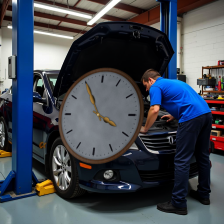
3:55
